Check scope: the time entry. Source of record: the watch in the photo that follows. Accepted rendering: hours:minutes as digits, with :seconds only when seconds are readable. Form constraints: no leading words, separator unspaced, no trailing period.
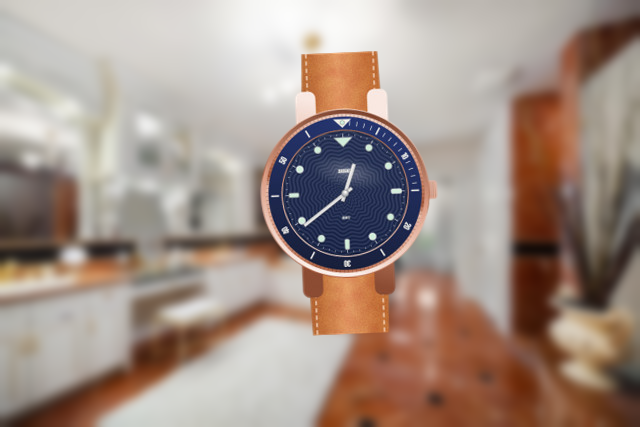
12:39
